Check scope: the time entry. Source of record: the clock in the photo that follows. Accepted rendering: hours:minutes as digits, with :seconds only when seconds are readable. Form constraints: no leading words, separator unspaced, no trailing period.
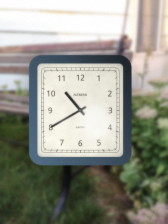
10:40
